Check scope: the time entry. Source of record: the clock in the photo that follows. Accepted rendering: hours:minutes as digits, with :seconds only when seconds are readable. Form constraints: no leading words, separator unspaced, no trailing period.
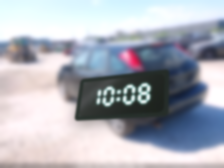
10:08
